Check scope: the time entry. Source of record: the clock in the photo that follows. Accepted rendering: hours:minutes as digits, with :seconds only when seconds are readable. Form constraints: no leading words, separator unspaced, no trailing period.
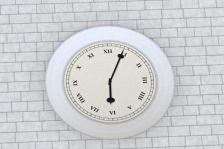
6:04
